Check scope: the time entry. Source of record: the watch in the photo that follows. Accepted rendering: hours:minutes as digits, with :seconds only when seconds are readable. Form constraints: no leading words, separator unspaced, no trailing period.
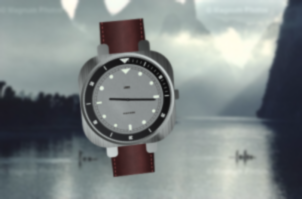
9:16
